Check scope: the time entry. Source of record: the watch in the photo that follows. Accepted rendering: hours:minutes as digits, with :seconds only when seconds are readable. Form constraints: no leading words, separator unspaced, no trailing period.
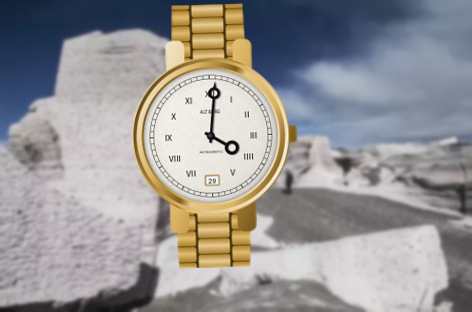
4:01
